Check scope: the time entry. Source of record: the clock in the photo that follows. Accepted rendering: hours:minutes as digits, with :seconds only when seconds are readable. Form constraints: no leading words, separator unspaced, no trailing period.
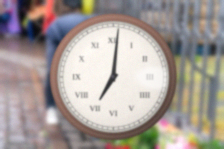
7:01
